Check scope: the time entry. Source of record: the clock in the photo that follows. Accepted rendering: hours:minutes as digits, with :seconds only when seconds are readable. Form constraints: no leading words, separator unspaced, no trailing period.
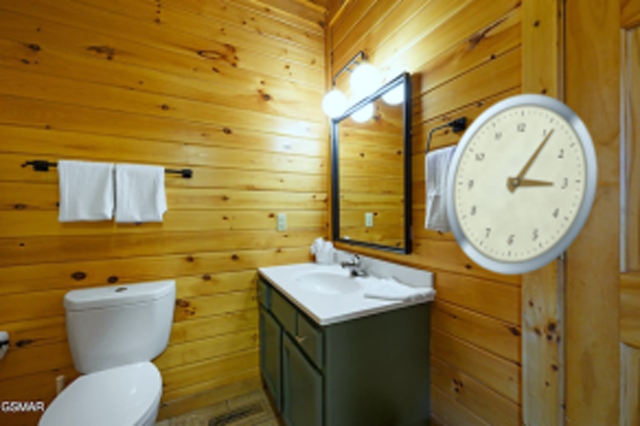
3:06
